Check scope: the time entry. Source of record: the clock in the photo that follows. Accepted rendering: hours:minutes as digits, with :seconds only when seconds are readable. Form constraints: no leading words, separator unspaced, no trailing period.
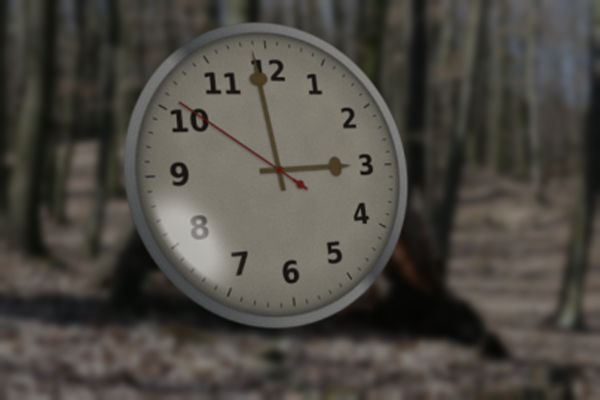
2:58:51
